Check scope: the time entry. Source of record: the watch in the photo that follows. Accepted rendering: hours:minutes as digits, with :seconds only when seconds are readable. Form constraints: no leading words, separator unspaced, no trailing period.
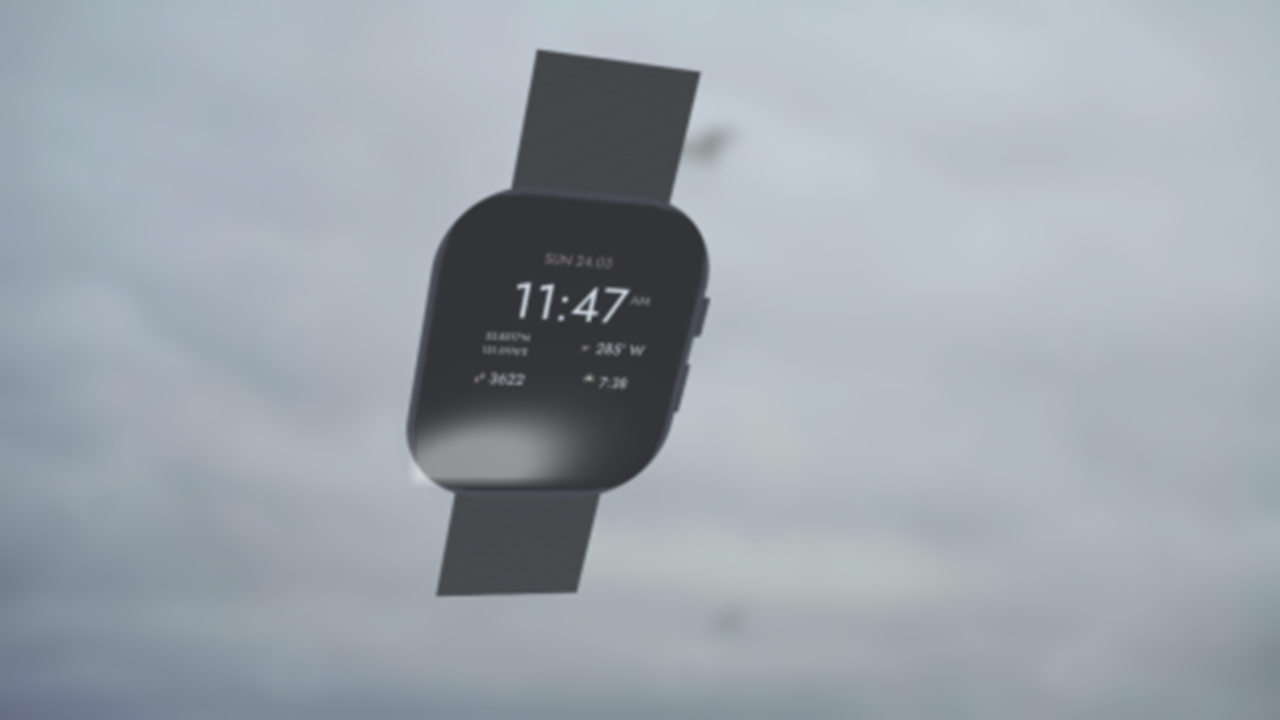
11:47
